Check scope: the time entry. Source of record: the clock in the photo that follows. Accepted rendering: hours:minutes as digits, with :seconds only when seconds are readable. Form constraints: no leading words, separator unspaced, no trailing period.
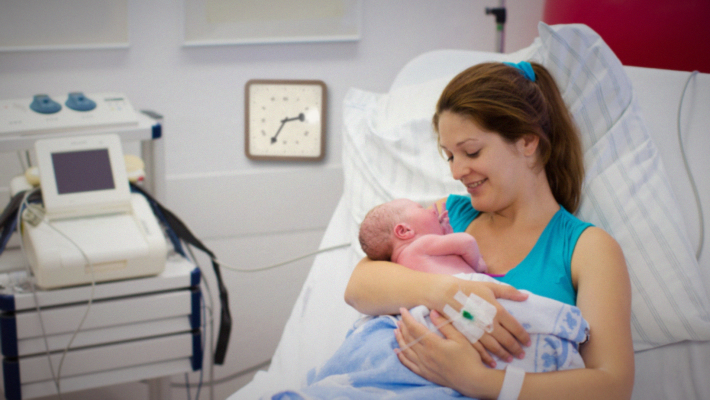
2:35
